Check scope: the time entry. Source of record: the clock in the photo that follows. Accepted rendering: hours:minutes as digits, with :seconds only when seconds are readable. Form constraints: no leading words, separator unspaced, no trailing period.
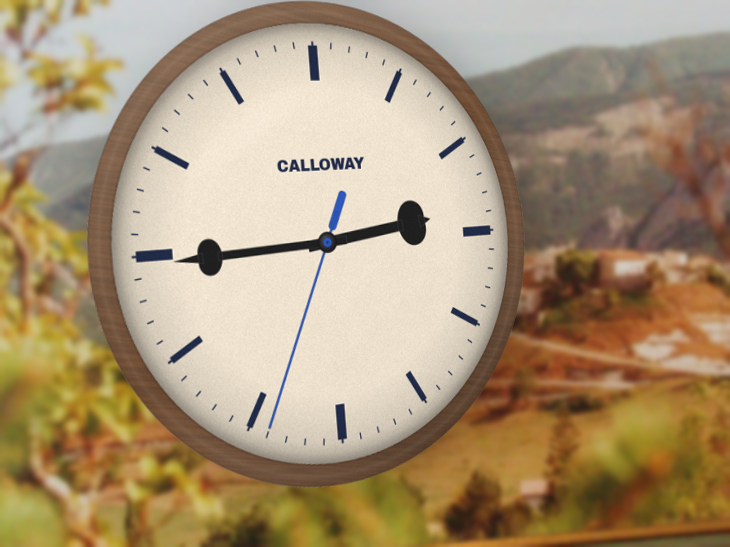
2:44:34
